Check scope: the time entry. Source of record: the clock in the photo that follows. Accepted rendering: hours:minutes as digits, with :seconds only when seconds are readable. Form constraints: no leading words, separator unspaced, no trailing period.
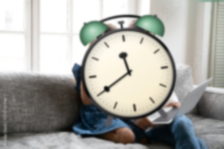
11:40
